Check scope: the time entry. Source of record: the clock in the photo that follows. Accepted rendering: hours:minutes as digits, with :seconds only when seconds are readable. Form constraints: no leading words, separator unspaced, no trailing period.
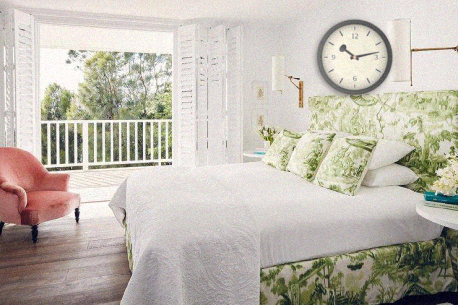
10:13
